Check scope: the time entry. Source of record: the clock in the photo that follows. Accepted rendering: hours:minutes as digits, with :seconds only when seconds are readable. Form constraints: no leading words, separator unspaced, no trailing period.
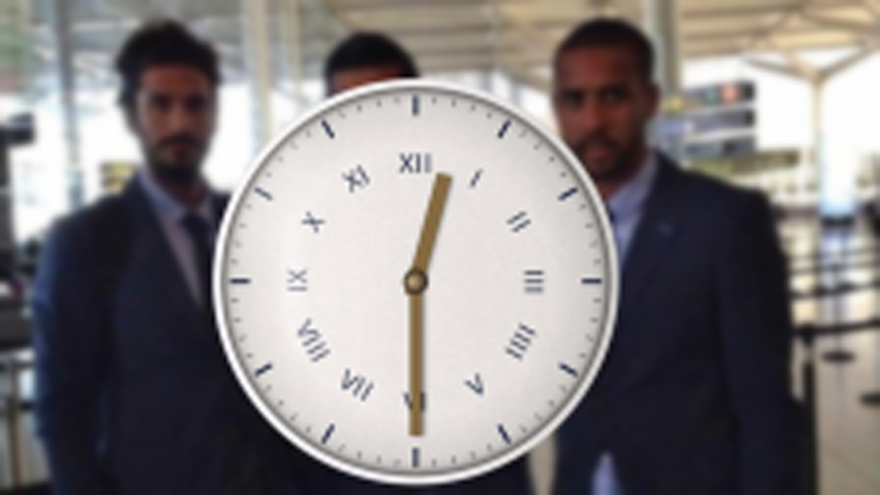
12:30
